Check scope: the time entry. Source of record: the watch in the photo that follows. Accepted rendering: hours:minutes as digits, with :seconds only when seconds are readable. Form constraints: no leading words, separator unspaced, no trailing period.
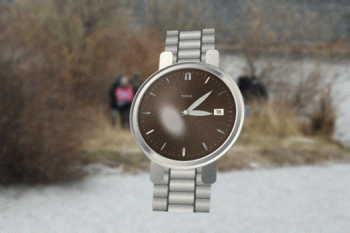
3:08
